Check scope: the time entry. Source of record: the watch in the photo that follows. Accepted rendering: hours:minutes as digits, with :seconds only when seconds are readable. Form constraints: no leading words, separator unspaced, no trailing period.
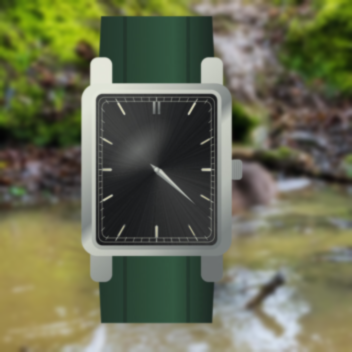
4:22
